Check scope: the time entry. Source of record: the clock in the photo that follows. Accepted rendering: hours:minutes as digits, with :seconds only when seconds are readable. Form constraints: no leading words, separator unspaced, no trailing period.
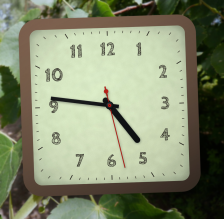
4:46:28
